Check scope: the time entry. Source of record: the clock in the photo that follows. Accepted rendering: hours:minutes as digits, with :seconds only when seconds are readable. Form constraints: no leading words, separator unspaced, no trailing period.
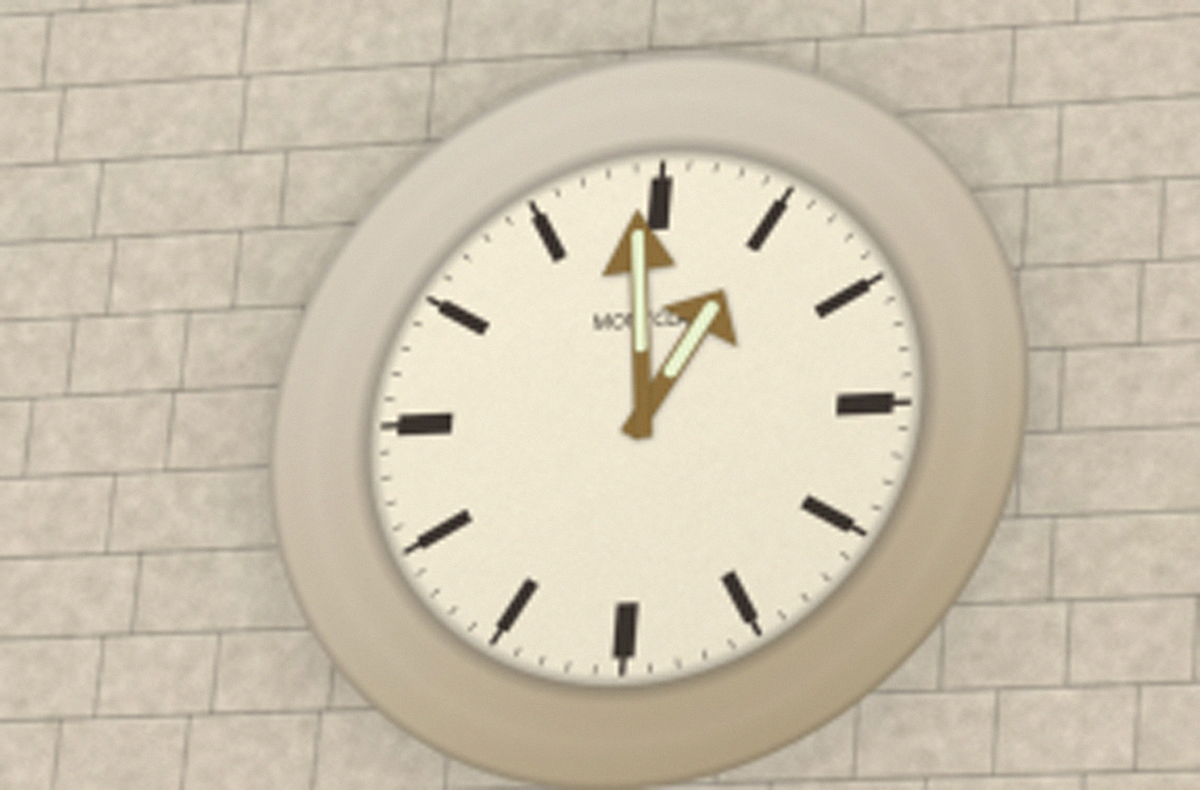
12:59
